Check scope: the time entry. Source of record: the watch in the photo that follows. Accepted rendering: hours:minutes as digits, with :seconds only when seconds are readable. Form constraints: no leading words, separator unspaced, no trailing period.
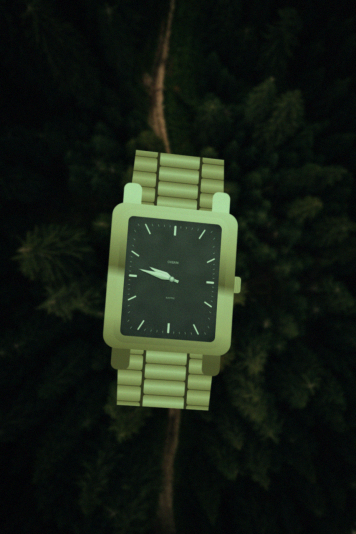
9:47
